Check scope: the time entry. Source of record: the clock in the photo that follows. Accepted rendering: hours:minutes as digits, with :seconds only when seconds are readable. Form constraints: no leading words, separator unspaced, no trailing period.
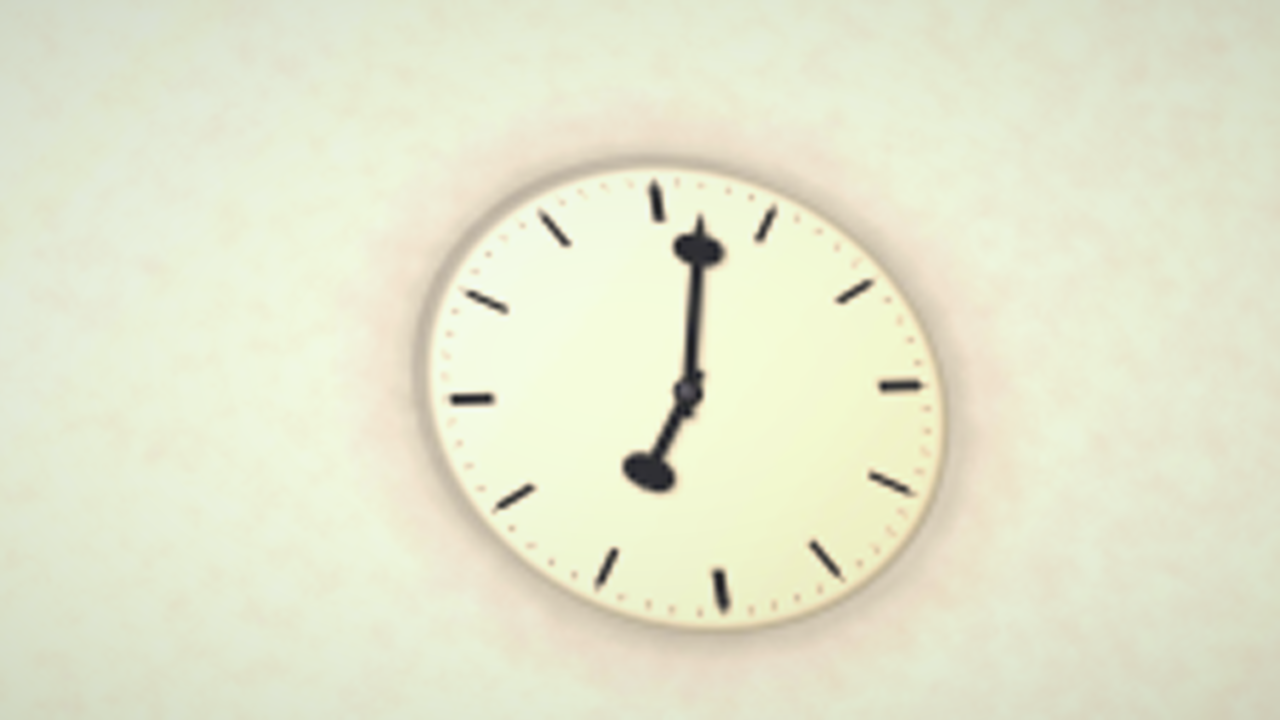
7:02
